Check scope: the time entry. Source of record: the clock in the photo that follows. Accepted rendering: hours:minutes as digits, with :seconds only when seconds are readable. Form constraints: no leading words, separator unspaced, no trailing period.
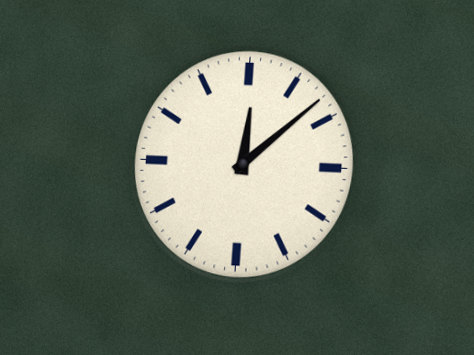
12:08
